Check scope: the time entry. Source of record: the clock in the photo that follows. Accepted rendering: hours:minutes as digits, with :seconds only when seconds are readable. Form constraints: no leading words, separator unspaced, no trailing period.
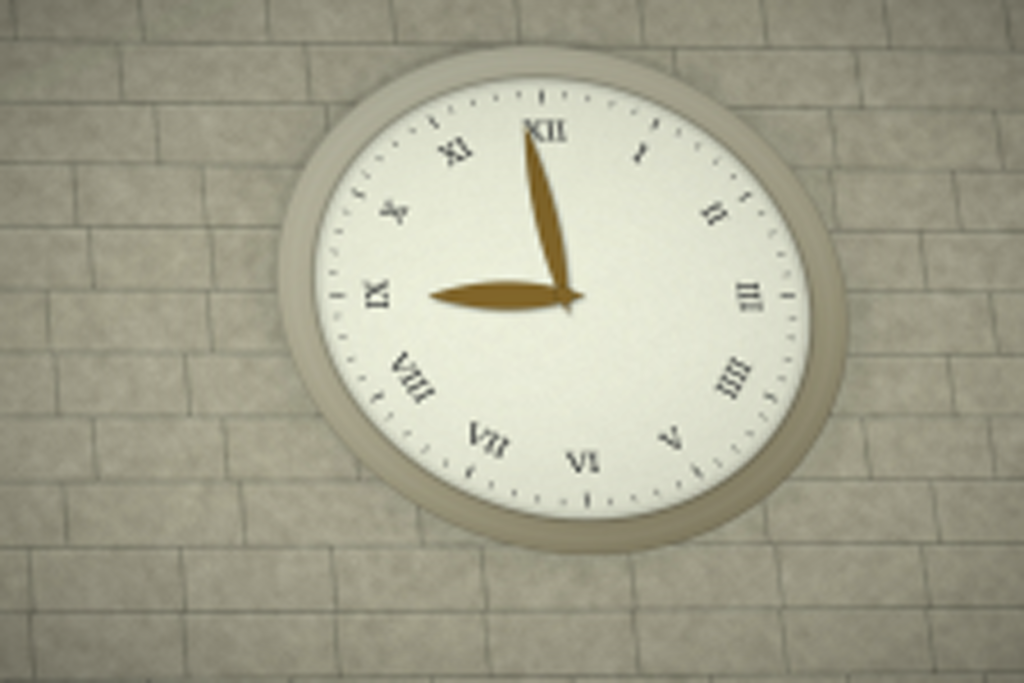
8:59
